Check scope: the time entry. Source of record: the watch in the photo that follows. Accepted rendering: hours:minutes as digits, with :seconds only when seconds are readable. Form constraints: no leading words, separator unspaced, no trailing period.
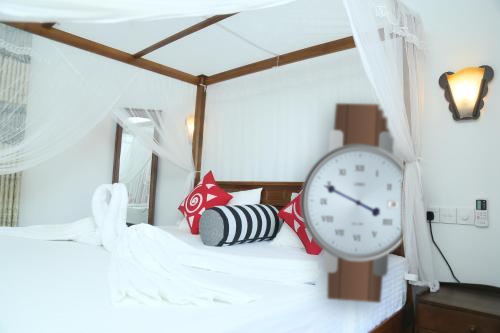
3:49
